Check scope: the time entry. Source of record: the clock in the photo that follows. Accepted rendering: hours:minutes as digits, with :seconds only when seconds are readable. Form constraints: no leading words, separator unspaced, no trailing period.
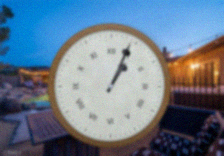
1:04
